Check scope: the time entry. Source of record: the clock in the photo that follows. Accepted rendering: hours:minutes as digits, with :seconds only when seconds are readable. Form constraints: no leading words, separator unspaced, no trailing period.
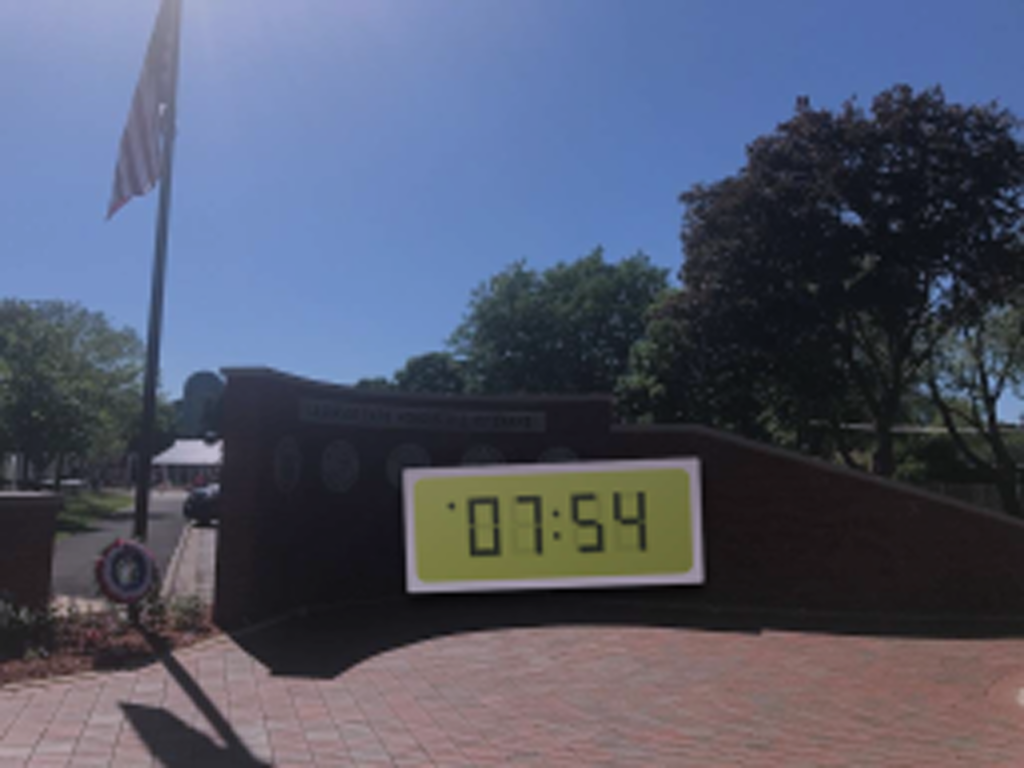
7:54
